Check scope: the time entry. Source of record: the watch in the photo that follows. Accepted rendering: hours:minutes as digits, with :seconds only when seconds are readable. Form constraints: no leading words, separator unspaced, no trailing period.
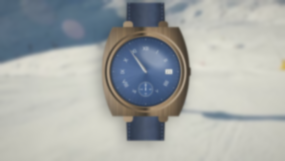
10:54
